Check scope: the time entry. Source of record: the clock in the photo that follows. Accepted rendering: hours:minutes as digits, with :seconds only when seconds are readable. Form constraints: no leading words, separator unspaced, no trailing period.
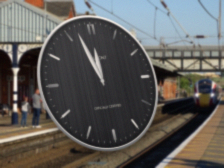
11:57
